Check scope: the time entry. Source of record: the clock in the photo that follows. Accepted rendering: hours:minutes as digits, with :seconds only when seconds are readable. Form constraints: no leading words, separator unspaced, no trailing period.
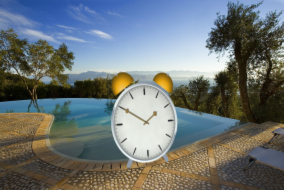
1:50
